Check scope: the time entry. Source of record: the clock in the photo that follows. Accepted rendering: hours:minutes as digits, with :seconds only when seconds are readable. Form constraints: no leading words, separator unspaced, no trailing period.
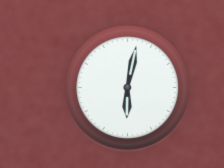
6:02
